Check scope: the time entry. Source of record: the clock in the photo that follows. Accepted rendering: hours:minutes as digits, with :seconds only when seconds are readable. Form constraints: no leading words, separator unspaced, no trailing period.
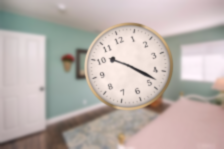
10:23
